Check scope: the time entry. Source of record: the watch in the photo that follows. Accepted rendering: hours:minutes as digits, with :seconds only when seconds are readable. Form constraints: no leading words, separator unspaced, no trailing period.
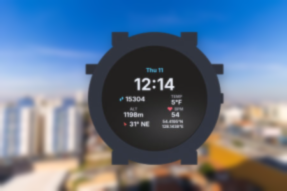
12:14
